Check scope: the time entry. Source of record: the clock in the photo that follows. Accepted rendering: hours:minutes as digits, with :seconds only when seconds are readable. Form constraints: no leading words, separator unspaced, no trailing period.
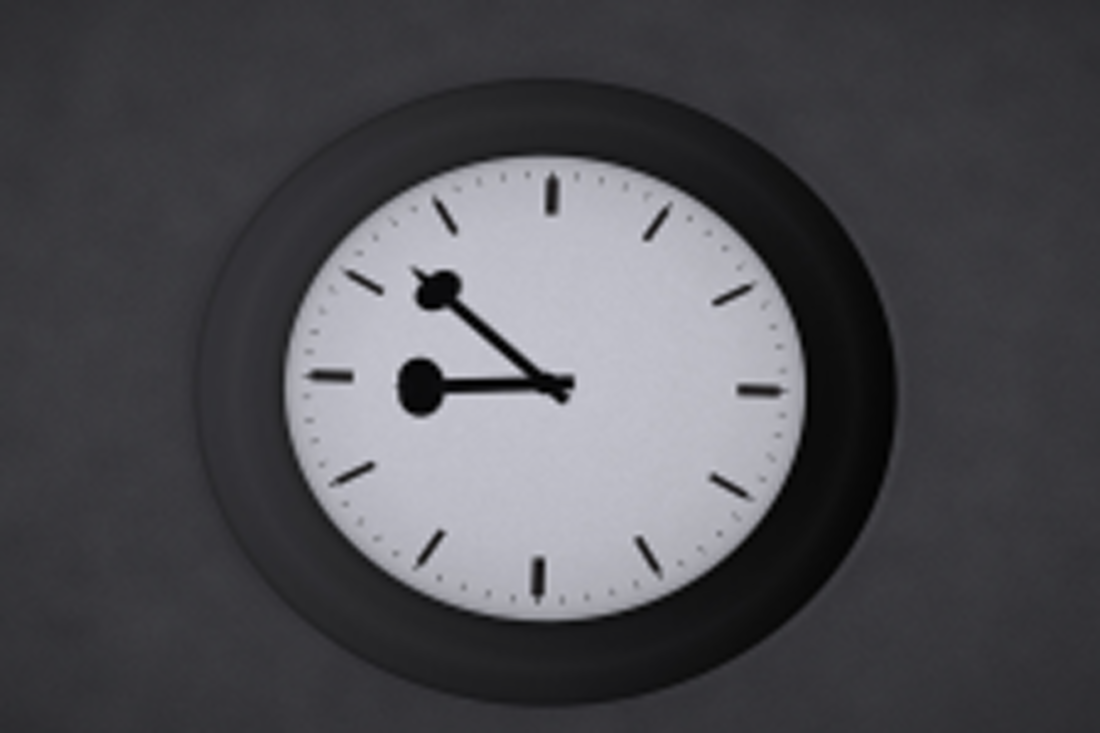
8:52
